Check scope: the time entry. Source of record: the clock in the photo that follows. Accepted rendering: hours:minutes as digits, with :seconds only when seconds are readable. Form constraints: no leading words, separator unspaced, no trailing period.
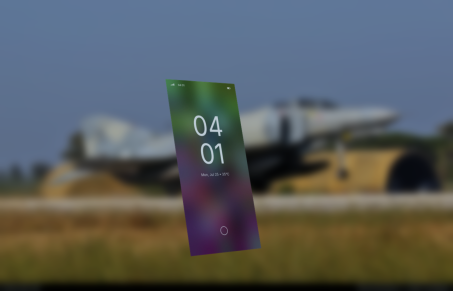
4:01
